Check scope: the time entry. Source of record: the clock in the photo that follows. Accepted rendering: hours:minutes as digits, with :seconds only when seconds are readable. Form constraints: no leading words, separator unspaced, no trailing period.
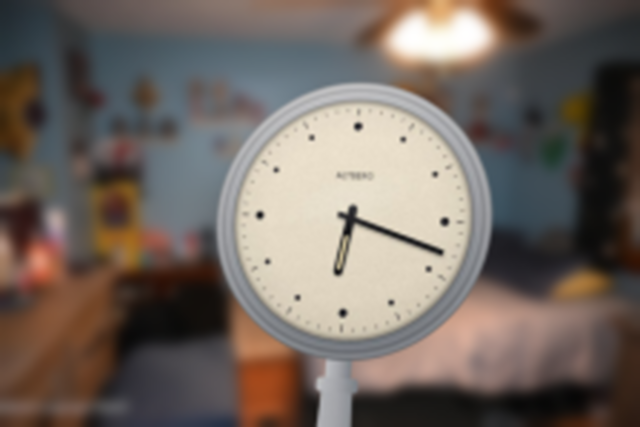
6:18
